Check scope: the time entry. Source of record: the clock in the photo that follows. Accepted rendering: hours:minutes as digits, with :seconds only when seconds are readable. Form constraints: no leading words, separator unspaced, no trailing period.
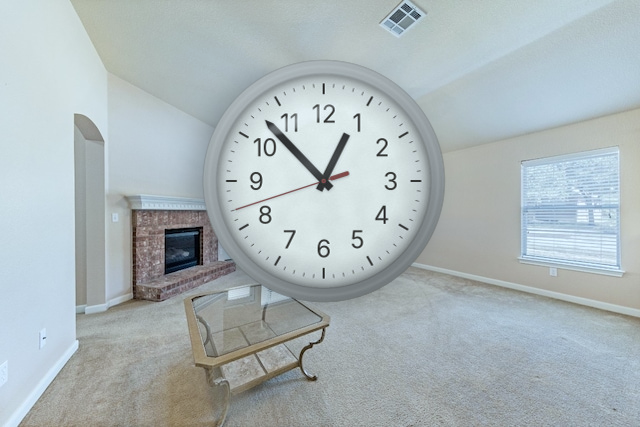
12:52:42
